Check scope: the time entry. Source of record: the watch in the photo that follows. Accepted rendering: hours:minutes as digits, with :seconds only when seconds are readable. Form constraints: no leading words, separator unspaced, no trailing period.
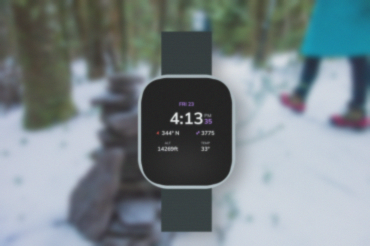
4:13
